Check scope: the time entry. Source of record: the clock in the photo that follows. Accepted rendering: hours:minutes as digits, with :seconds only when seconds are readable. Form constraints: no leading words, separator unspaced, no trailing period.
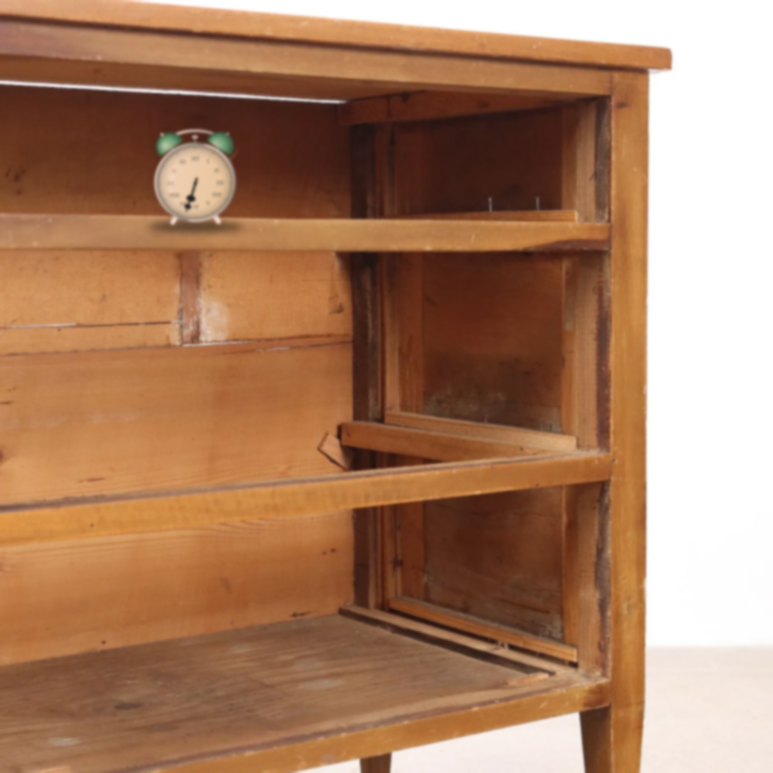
6:33
